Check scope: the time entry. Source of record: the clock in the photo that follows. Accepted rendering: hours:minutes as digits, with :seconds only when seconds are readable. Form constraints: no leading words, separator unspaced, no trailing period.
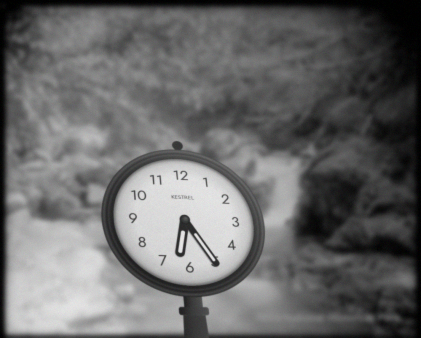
6:25
